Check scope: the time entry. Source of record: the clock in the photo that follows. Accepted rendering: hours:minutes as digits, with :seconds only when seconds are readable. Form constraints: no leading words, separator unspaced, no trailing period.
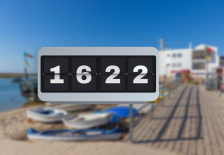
16:22
